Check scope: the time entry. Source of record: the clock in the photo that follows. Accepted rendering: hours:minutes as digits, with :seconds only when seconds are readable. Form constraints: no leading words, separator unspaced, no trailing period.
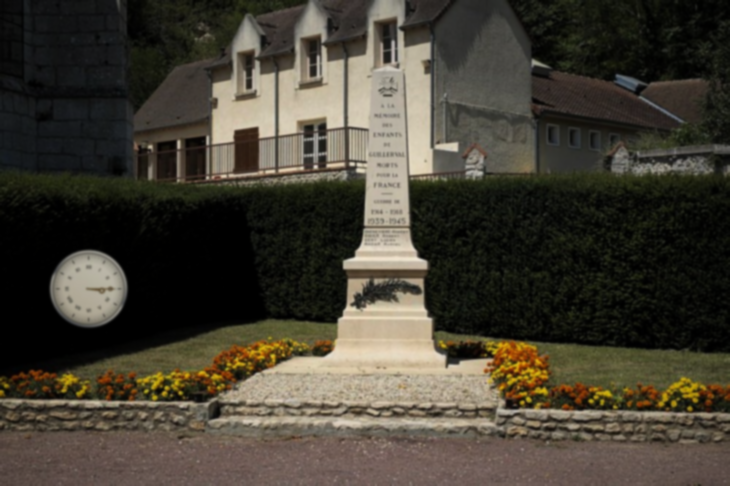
3:15
